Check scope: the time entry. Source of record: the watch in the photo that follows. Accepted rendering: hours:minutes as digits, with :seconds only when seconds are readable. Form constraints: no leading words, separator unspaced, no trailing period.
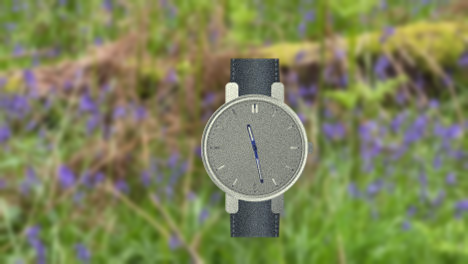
11:28
